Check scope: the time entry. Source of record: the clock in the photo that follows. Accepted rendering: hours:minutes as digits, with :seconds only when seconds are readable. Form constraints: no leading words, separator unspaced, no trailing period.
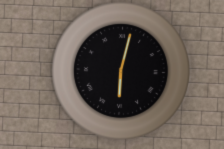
6:02
